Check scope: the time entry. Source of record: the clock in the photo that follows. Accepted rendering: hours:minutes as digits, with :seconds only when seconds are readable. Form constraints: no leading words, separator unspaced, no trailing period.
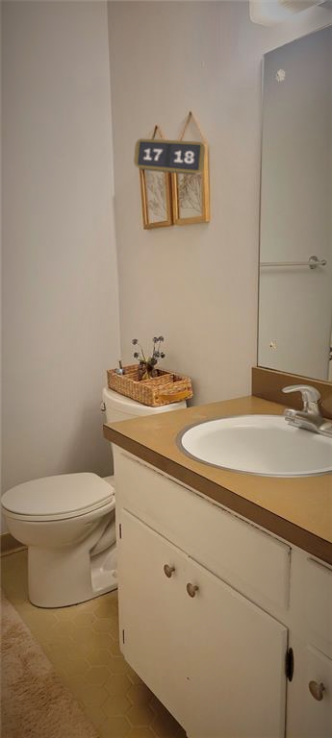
17:18
